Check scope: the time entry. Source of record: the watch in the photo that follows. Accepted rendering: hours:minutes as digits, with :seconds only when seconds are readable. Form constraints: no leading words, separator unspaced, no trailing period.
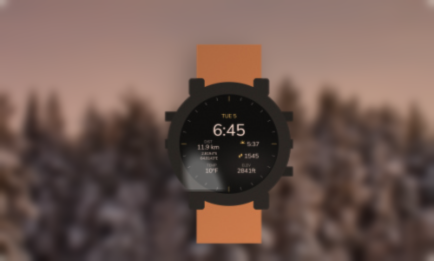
6:45
